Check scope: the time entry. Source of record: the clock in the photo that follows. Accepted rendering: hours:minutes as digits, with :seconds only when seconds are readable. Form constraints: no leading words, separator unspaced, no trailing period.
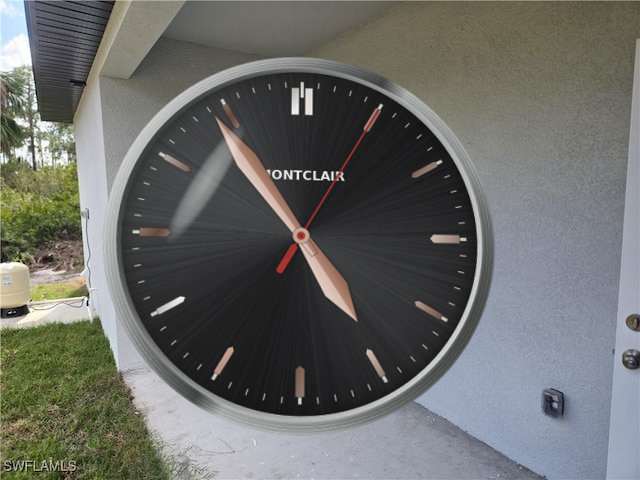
4:54:05
